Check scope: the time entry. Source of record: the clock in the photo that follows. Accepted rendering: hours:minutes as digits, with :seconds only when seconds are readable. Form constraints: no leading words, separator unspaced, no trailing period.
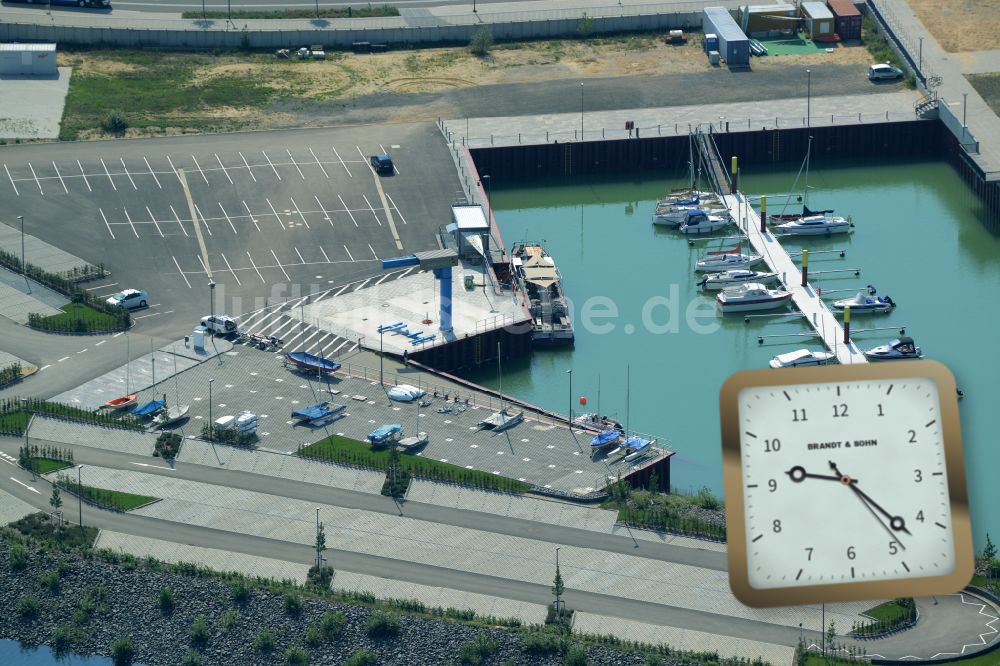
9:22:24
